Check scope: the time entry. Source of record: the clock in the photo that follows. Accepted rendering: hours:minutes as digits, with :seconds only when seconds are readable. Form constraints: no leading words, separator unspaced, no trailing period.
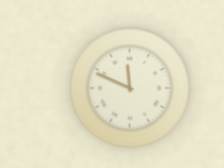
11:49
